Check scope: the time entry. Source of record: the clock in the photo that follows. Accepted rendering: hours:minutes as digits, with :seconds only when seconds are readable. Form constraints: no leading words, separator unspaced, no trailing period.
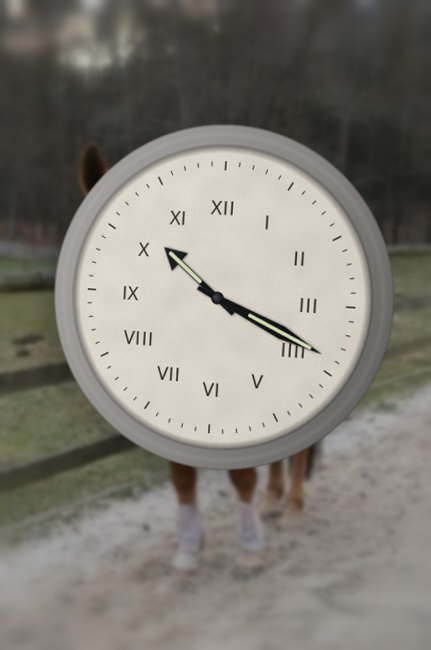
10:19
